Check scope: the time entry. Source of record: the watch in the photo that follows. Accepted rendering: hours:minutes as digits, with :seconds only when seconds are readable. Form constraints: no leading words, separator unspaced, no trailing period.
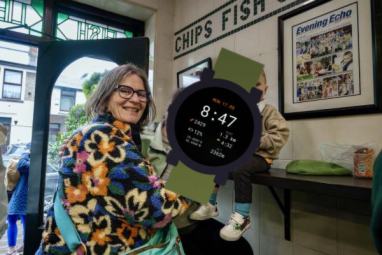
8:47
